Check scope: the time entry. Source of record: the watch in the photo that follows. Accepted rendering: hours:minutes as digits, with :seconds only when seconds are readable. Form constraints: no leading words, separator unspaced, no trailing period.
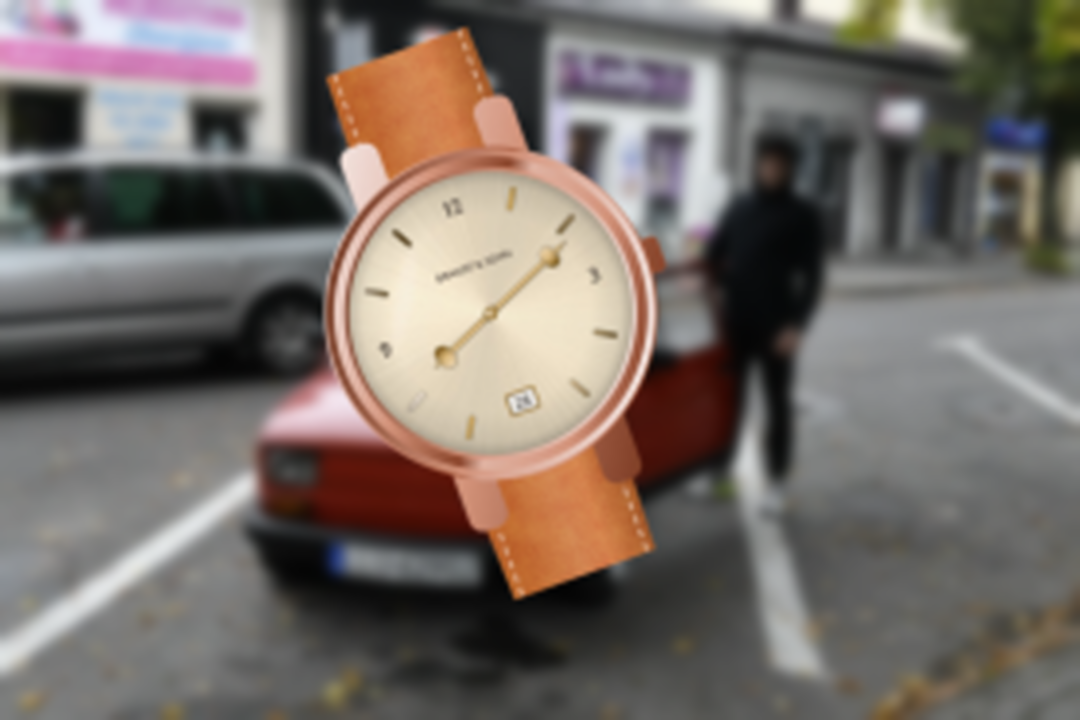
8:11
